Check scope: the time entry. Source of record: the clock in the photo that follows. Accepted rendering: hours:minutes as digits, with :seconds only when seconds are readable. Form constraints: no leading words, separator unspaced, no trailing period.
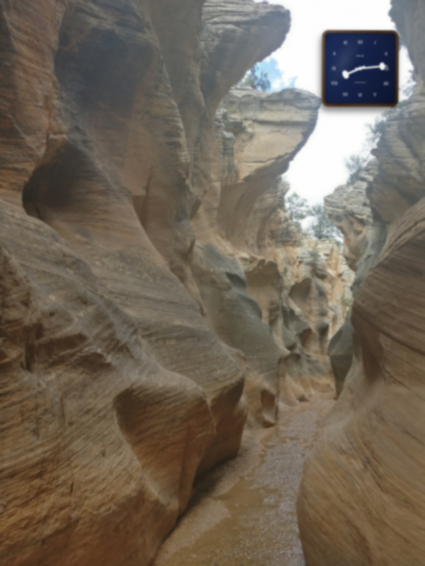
8:14
